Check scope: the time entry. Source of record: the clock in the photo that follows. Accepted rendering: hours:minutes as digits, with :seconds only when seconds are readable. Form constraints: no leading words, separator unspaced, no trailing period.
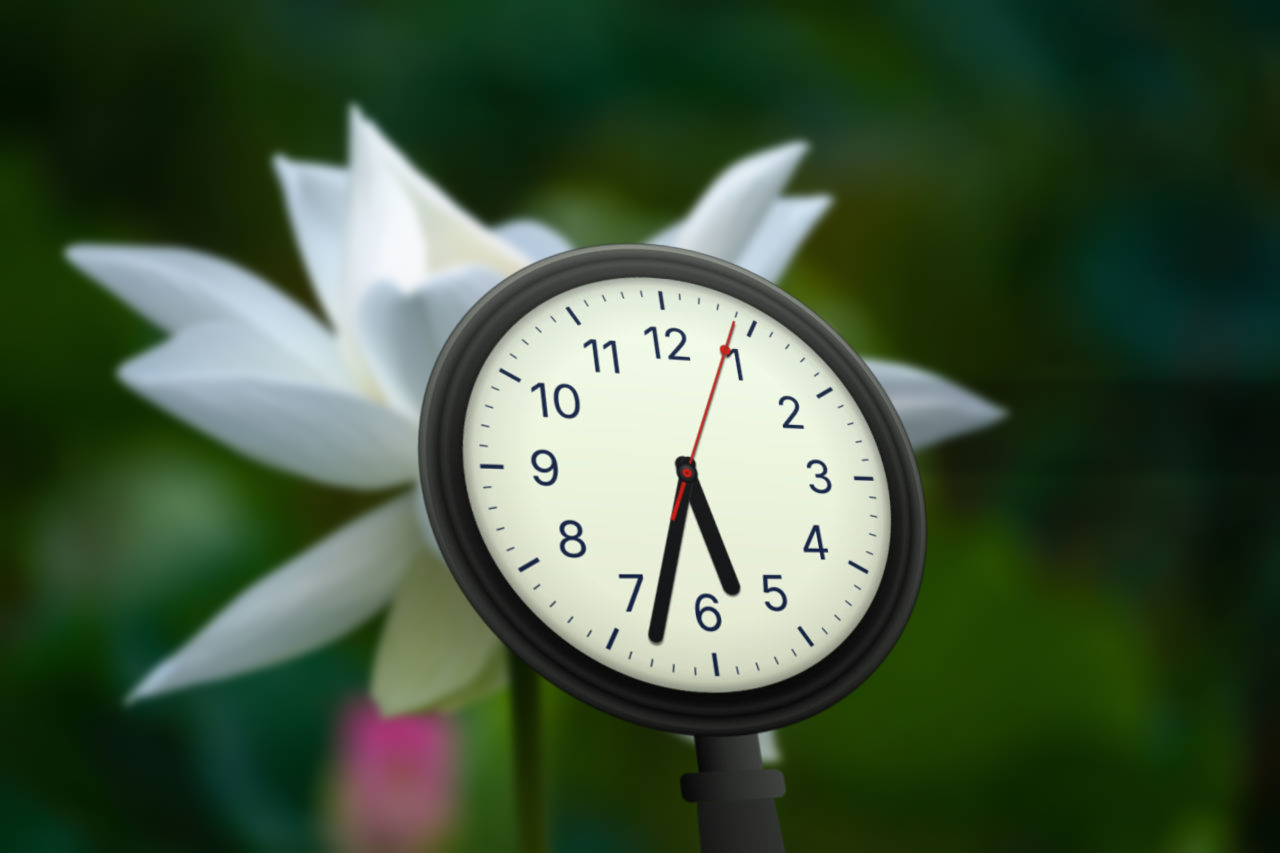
5:33:04
